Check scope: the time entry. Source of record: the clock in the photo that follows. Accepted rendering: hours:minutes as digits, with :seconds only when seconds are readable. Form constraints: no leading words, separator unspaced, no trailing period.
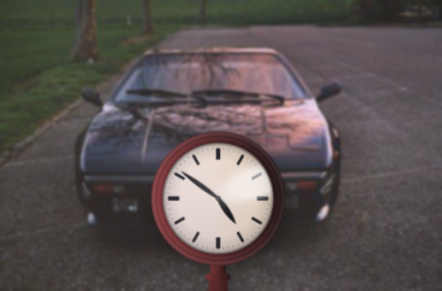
4:51
